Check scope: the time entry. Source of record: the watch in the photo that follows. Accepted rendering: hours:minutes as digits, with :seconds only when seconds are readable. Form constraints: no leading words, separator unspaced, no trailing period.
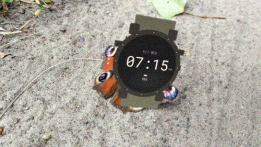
7:15
